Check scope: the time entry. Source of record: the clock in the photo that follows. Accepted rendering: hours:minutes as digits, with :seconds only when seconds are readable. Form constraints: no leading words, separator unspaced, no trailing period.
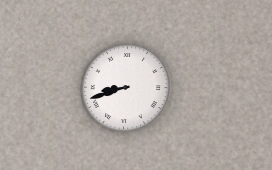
8:42
